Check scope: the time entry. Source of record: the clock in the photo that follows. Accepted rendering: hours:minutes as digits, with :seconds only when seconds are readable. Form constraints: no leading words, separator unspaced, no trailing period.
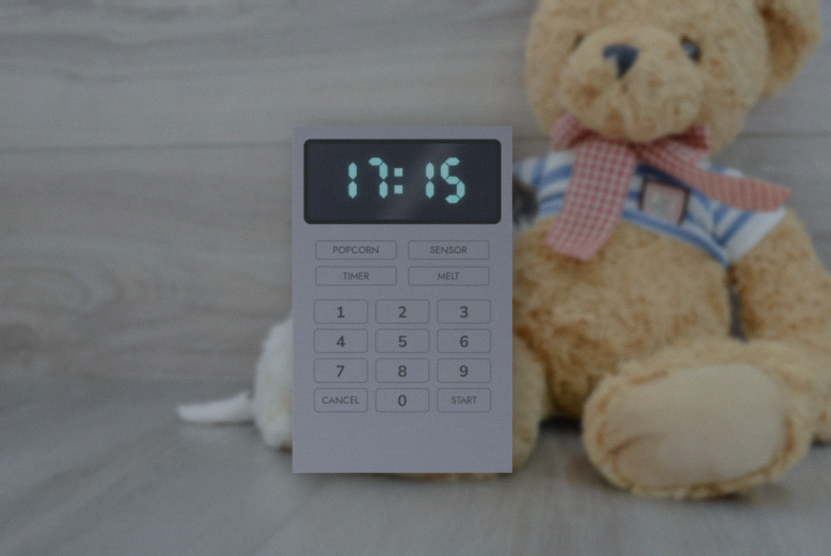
17:15
